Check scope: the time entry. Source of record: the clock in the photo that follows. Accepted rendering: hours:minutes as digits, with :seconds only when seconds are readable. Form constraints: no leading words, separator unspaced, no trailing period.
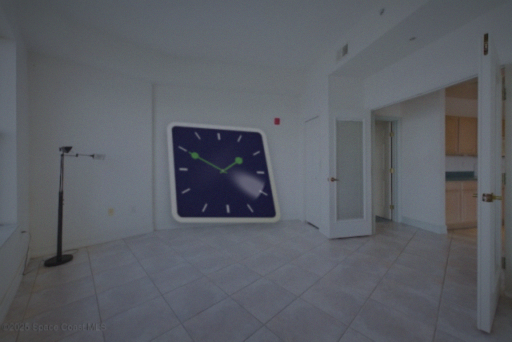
1:50
